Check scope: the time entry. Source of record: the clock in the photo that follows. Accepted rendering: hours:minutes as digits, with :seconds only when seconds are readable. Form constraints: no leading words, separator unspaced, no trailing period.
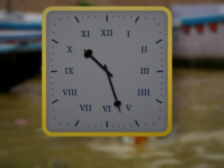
10:27
